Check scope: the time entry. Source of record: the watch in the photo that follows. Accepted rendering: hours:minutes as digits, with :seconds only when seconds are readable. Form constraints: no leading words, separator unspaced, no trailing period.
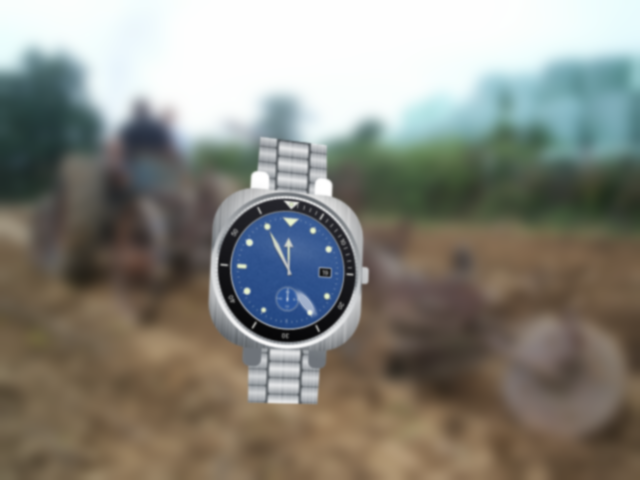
11:55
